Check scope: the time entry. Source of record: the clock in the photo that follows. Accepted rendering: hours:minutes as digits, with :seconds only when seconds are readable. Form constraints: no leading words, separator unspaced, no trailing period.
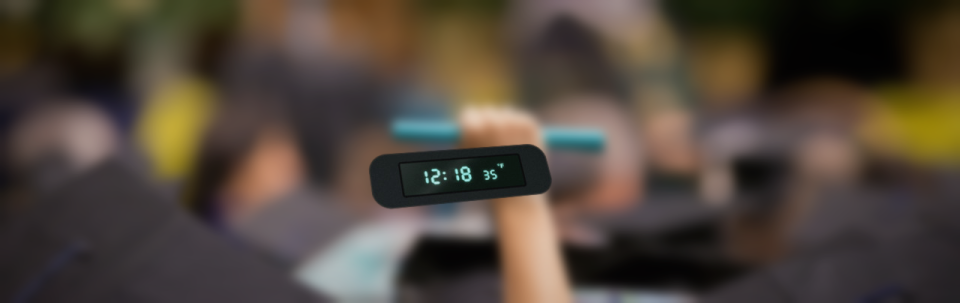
12:18
